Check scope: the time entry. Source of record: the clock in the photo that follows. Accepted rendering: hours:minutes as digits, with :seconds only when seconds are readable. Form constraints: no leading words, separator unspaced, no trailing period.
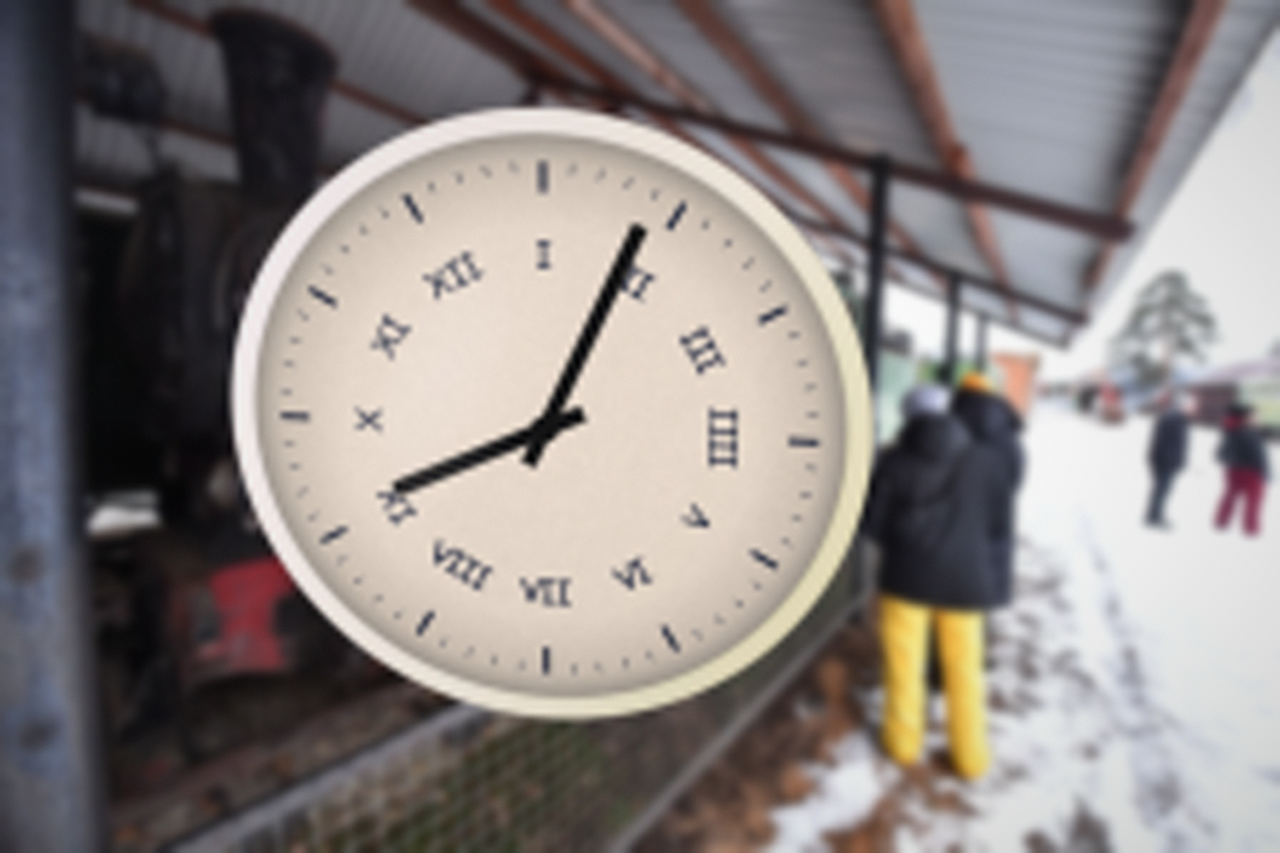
9:09
